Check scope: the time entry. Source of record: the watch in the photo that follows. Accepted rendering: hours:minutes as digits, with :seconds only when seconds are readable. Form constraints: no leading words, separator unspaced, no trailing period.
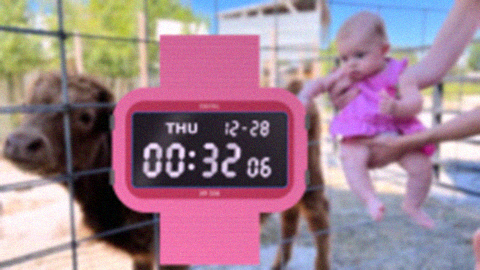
0:32:06
